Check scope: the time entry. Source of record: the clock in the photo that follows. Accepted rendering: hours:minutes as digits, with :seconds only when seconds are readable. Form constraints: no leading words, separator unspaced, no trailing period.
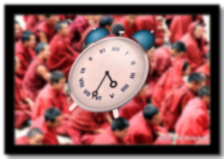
4:32
